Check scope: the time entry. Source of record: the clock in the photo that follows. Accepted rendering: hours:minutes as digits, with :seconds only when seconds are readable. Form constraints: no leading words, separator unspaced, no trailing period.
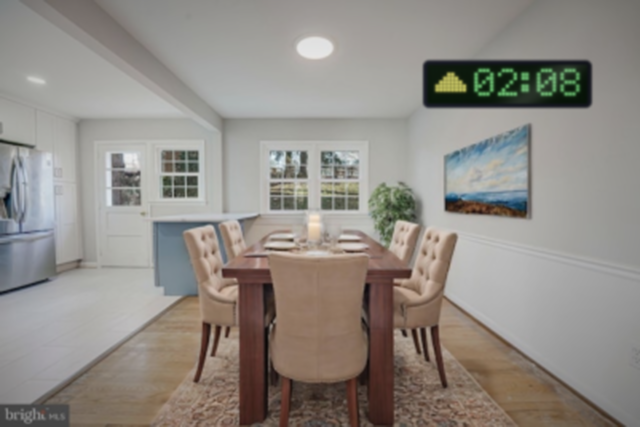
2:08
